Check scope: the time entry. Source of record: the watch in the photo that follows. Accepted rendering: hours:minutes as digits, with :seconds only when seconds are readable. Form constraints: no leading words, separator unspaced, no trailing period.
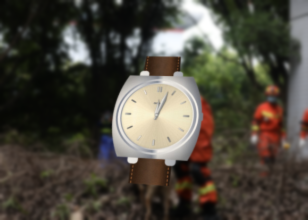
12:03
